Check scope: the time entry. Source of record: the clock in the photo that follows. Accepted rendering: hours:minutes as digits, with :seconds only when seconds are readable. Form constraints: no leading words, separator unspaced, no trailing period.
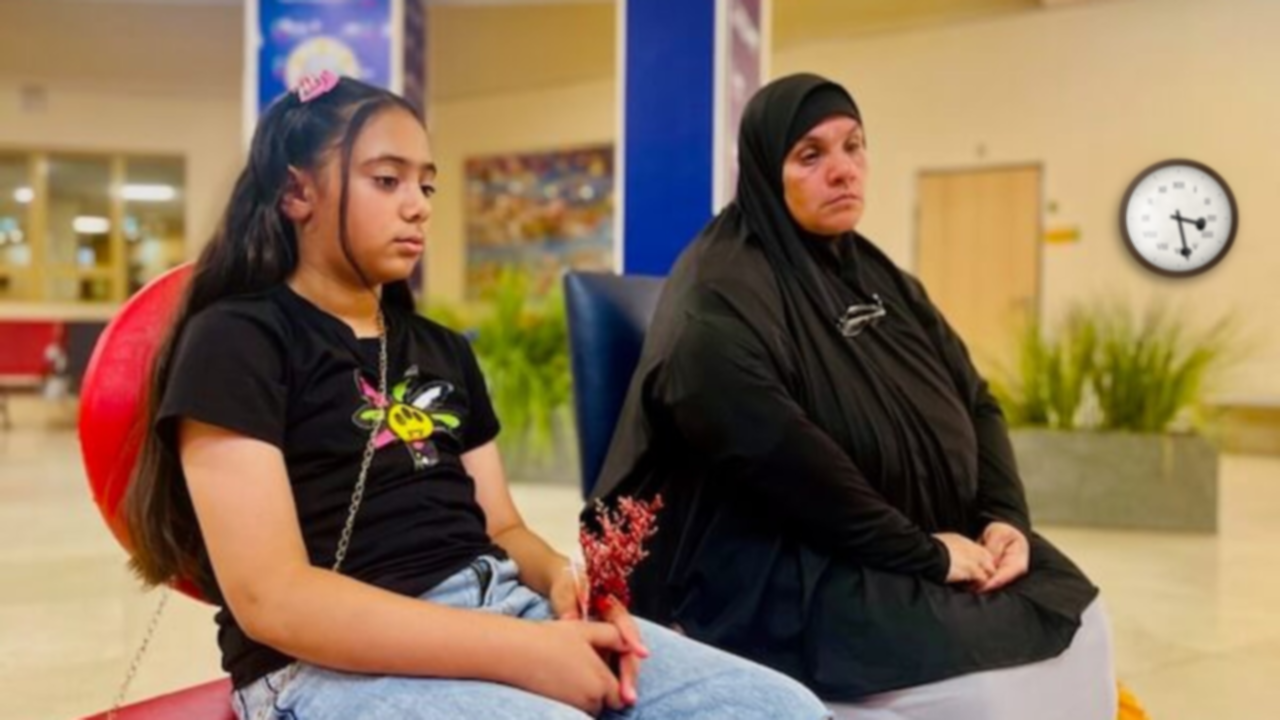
3:28
